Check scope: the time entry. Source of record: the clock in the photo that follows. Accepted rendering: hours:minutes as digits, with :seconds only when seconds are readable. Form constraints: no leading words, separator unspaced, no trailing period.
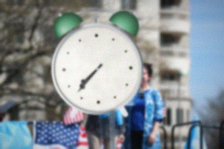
7:37
